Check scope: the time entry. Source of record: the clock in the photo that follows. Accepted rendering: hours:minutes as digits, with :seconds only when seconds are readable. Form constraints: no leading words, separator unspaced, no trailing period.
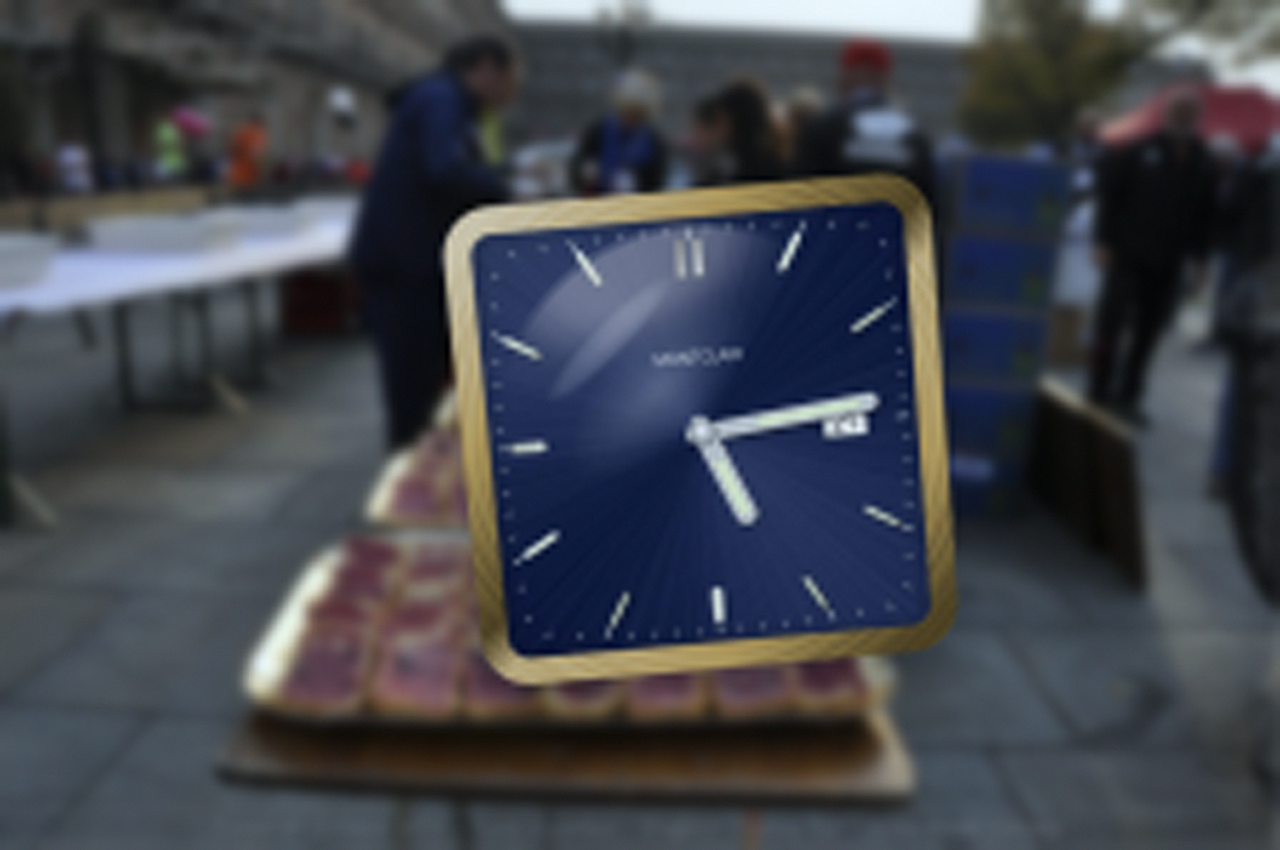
5:14
